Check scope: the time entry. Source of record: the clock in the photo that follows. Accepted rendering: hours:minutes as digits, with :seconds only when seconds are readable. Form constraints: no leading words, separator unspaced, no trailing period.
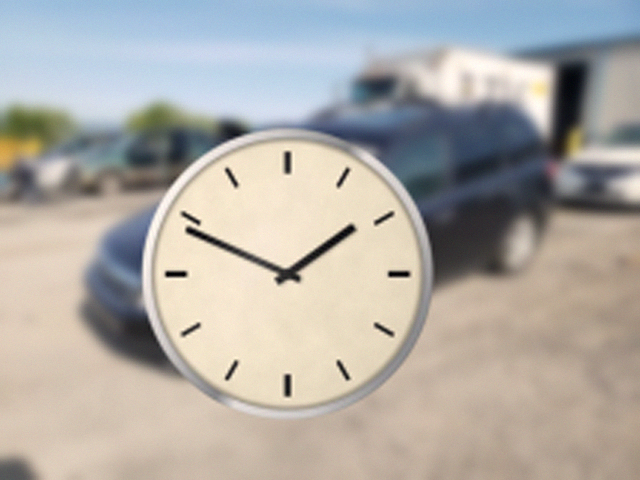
1:49
